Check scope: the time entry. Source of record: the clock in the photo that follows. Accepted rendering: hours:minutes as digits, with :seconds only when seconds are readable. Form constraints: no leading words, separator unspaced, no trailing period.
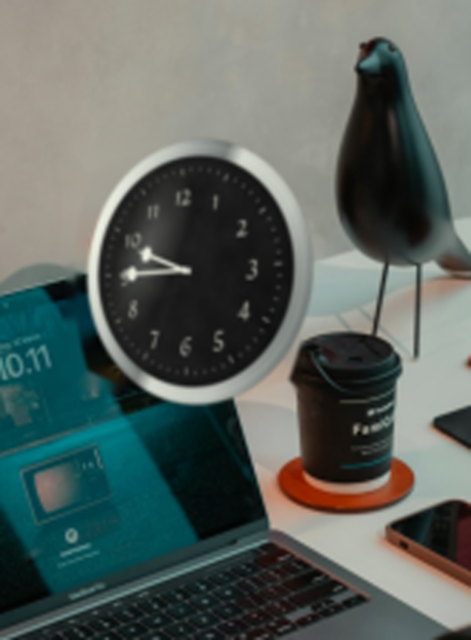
9:45
